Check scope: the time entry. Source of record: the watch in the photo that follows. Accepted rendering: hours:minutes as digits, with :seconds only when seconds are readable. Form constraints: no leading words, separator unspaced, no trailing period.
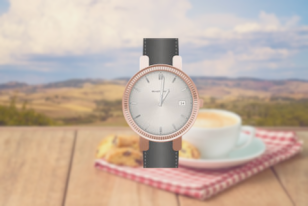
1:01
